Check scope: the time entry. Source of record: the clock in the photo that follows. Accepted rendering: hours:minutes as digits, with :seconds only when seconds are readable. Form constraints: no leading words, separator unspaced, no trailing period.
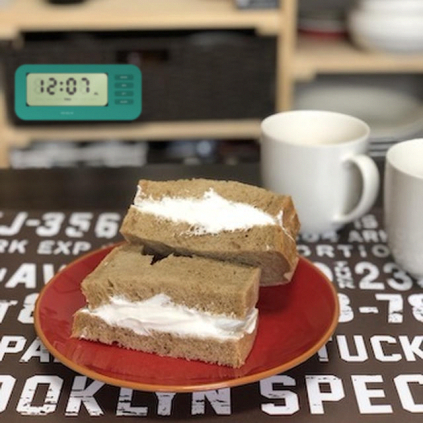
12:07
